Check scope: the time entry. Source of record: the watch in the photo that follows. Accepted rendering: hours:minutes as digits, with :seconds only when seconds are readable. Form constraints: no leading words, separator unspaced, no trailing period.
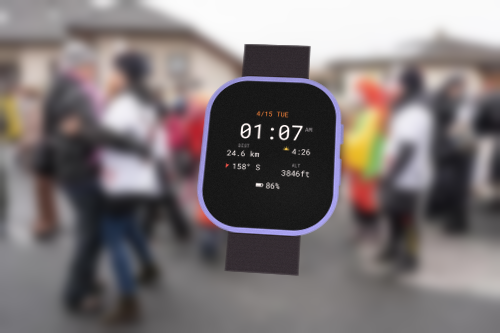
1:07
